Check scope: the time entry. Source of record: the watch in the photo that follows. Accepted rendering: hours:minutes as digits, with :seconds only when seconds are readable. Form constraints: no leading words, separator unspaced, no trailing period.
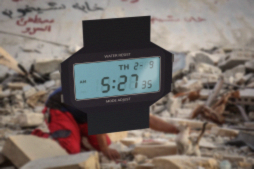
5:27
